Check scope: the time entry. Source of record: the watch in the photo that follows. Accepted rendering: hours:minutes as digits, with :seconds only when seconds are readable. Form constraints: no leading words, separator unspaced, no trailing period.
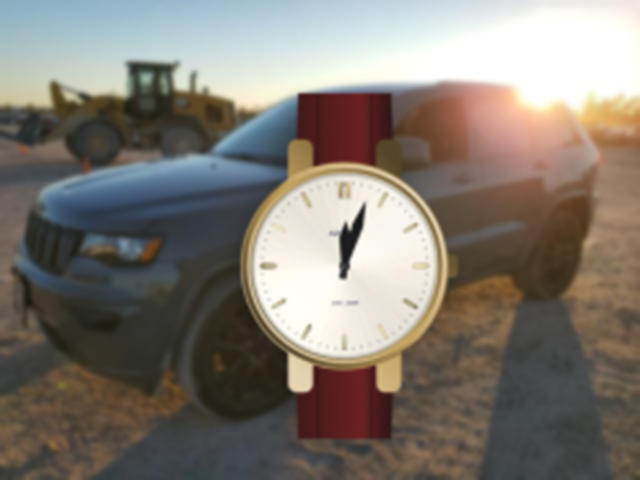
12:03
